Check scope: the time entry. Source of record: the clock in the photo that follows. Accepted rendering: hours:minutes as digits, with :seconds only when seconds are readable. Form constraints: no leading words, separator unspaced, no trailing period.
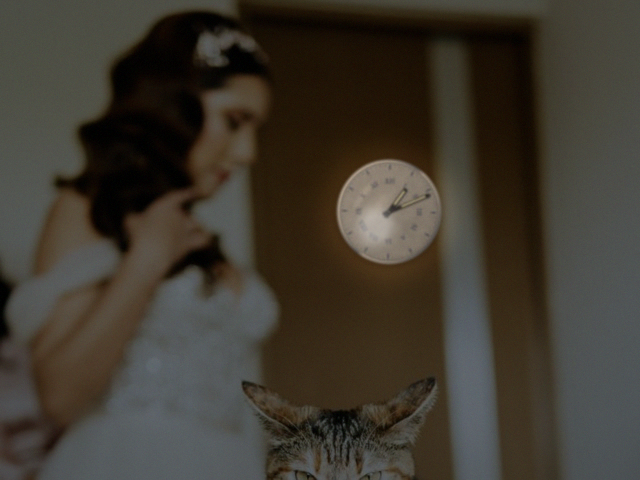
1:11
